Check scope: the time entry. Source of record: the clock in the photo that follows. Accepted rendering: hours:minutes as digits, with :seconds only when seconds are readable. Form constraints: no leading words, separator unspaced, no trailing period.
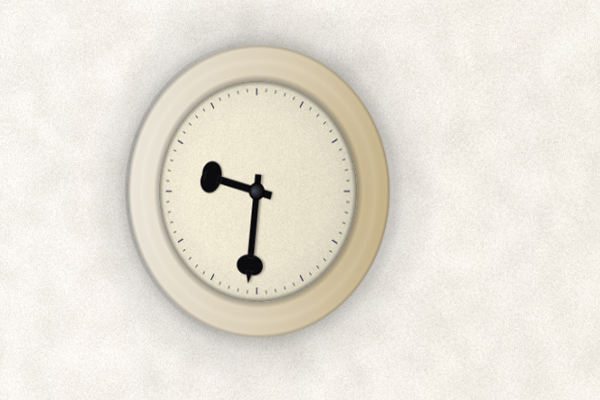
9:31
